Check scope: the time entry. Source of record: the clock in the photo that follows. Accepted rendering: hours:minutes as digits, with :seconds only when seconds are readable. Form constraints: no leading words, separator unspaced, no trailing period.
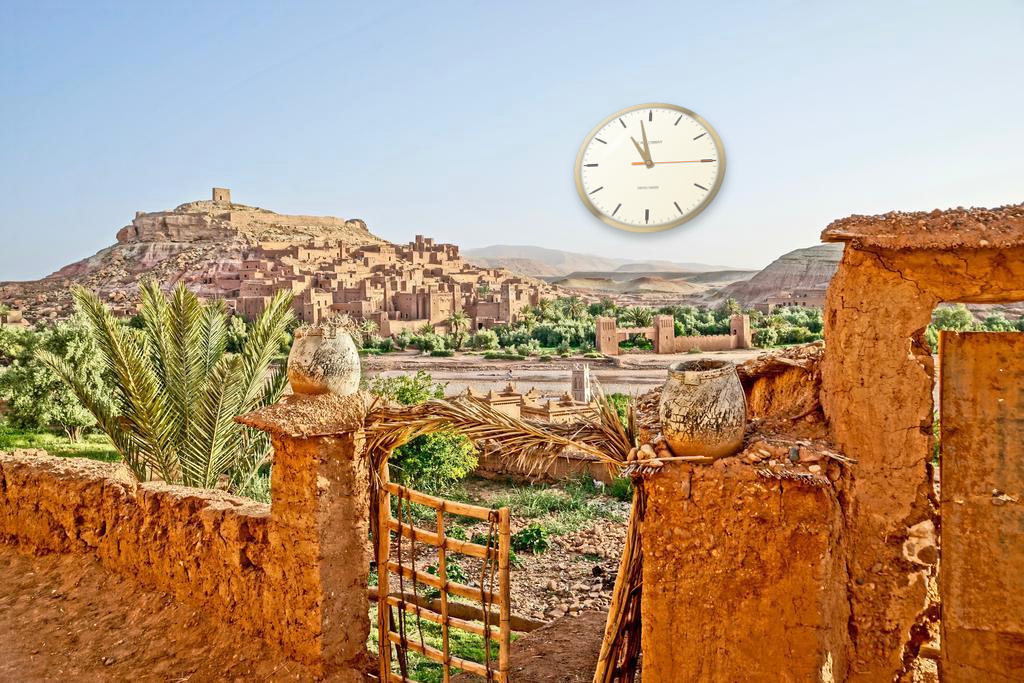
10:58:15
